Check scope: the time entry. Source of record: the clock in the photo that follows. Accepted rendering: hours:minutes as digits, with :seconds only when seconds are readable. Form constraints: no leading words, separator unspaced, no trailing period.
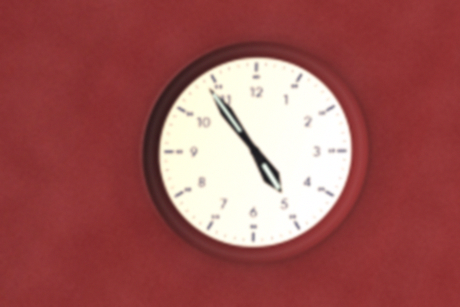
4:54
